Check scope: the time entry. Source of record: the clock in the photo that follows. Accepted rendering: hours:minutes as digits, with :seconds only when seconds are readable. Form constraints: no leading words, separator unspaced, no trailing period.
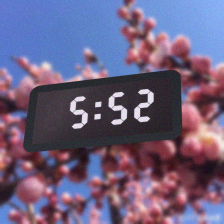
5:52
